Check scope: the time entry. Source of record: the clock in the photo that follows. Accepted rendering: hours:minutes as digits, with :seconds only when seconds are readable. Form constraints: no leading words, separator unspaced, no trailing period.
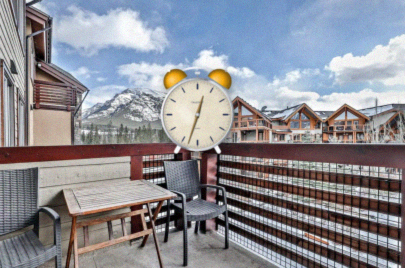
12:33
